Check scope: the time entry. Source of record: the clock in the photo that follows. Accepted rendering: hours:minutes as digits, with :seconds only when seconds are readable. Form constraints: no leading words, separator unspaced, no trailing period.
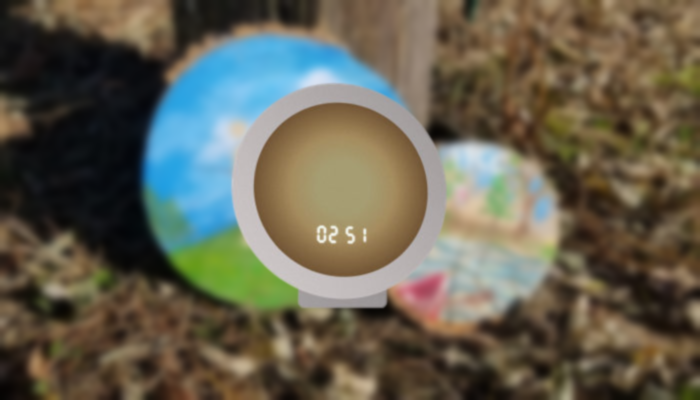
2:51
